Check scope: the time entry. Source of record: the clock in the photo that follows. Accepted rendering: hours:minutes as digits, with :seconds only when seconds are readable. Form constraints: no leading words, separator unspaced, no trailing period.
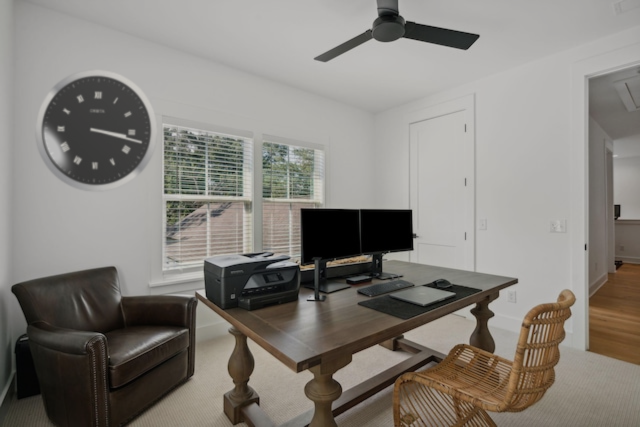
3:17
